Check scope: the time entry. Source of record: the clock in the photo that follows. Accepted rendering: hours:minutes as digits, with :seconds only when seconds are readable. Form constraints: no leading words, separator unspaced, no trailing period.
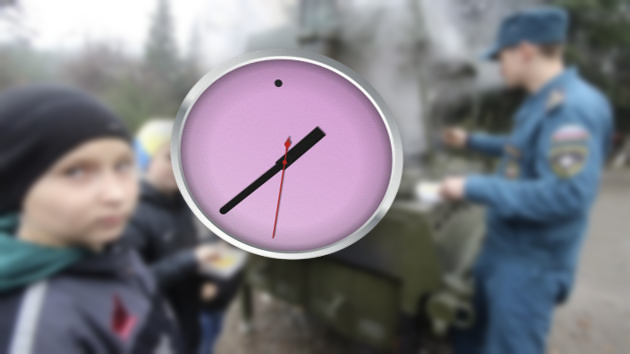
1:38:32
